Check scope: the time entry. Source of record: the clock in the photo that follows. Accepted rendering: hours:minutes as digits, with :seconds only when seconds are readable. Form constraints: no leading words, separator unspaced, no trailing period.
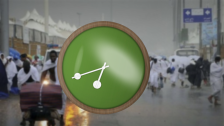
6:42
